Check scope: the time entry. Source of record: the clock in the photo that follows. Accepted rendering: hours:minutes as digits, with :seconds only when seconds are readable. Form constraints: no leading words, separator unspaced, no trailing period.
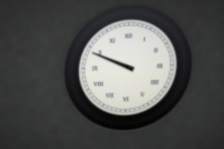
9:49
